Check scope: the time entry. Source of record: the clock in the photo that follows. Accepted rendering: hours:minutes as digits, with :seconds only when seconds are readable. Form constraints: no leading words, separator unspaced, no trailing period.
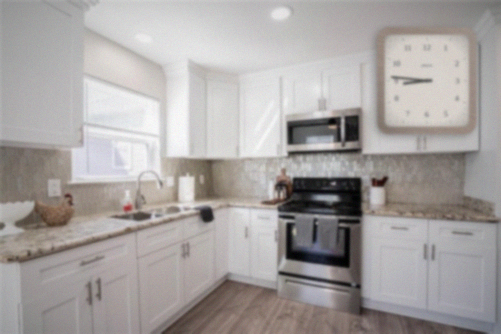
8:46
